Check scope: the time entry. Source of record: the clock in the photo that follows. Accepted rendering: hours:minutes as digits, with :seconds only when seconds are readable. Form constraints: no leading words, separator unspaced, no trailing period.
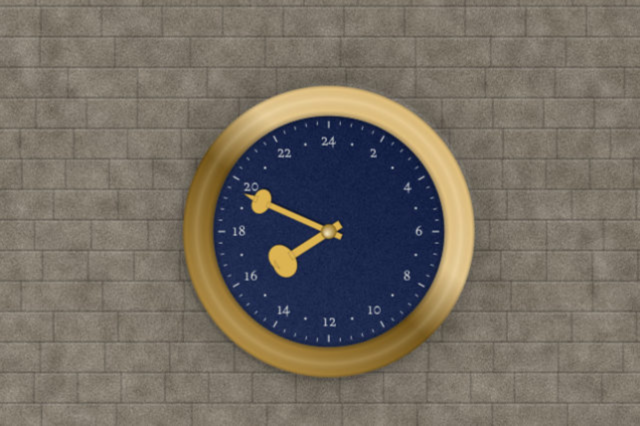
15:49
